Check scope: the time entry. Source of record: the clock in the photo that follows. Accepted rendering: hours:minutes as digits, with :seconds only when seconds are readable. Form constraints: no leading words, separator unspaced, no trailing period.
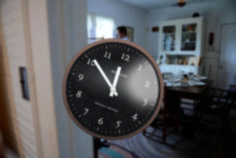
11:51
